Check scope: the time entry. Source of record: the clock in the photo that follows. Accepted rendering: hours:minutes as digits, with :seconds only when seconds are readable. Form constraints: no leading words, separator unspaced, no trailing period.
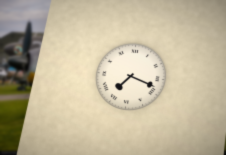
7:18
